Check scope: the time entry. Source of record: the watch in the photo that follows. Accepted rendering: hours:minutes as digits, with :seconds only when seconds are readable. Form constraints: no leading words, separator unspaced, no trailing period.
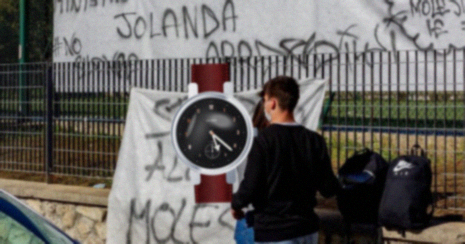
5:22
